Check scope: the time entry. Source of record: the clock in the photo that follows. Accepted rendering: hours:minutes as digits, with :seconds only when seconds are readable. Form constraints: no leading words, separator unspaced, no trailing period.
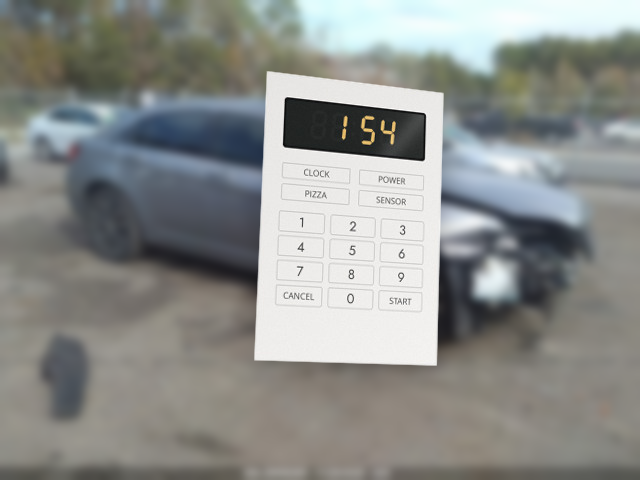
1:54
